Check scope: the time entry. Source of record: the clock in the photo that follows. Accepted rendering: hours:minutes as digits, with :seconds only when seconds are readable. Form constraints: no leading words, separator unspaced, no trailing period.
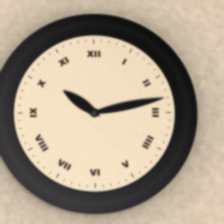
10:13
